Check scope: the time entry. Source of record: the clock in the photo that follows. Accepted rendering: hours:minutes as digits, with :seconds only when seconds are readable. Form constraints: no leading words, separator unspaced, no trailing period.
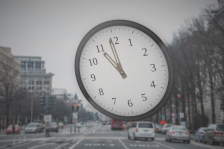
10:59
